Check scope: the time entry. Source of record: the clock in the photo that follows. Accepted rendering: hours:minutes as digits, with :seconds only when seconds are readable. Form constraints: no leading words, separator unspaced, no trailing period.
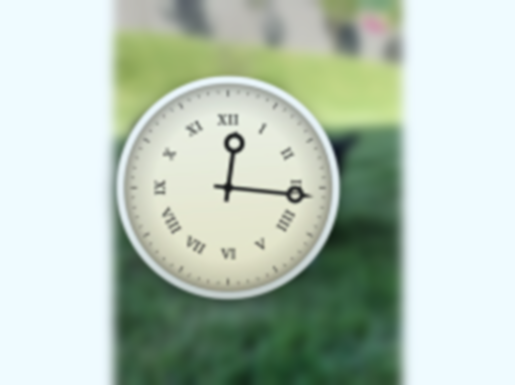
12:16
